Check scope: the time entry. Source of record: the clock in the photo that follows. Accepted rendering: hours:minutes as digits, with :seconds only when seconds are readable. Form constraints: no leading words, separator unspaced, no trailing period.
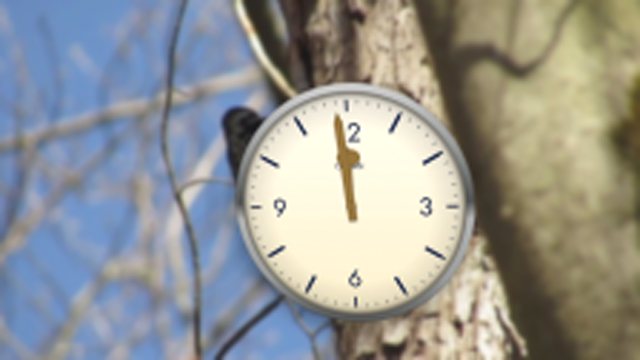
11:59
